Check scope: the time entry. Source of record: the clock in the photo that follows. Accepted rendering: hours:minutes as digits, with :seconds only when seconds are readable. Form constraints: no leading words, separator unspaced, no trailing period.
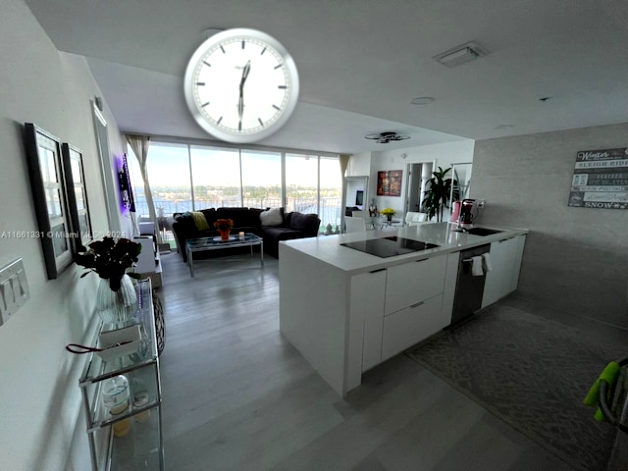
12:30
